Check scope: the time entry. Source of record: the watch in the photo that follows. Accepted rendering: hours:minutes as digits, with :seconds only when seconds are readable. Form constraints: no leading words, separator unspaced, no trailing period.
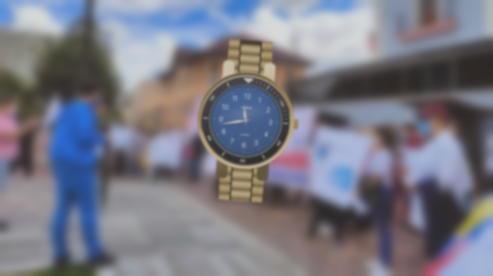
11:43
